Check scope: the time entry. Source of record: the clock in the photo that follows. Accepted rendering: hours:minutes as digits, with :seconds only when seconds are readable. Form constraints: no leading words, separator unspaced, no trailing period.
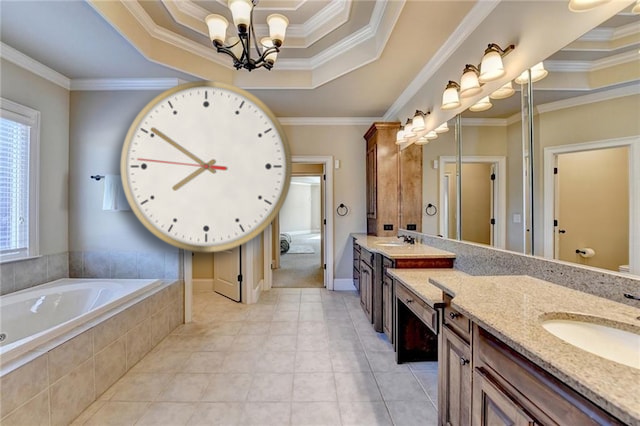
7:50:46
